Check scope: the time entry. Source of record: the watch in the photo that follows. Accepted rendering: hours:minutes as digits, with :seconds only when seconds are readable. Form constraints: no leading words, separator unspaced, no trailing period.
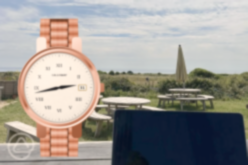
2:43
